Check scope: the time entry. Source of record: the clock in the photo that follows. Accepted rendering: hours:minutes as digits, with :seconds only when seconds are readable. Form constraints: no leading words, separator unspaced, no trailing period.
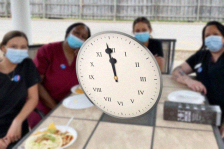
11:59
